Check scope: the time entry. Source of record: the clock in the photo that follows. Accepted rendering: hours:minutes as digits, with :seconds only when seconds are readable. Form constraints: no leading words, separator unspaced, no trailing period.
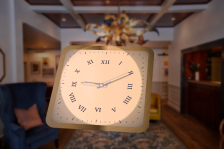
9:10
